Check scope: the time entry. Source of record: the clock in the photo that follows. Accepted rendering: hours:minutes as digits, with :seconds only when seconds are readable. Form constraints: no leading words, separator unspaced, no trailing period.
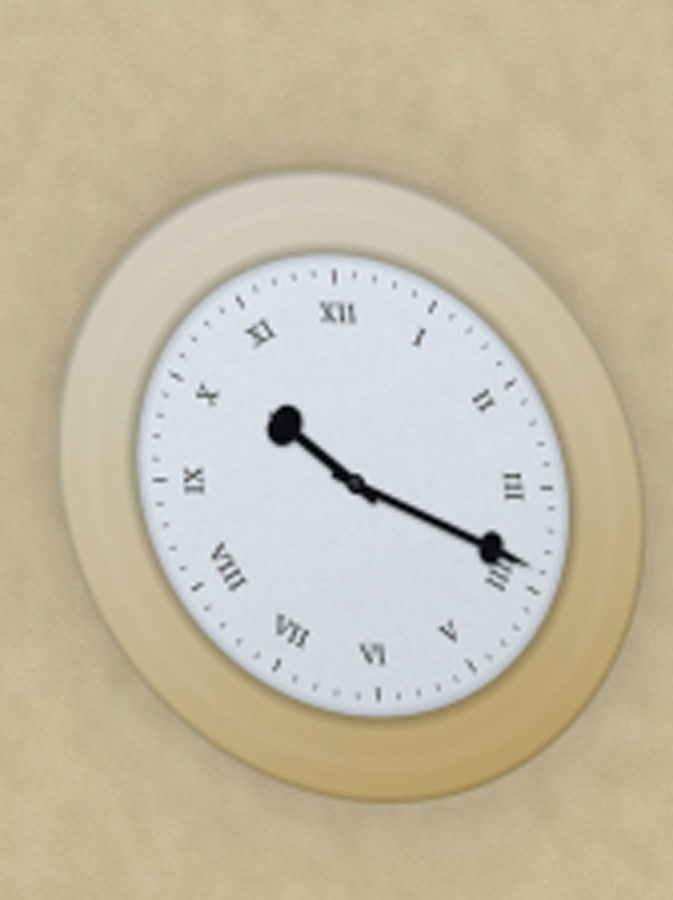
10:19
